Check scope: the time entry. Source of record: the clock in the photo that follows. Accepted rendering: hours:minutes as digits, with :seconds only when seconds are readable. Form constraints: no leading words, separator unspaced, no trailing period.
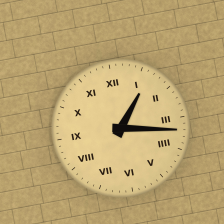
1:17
